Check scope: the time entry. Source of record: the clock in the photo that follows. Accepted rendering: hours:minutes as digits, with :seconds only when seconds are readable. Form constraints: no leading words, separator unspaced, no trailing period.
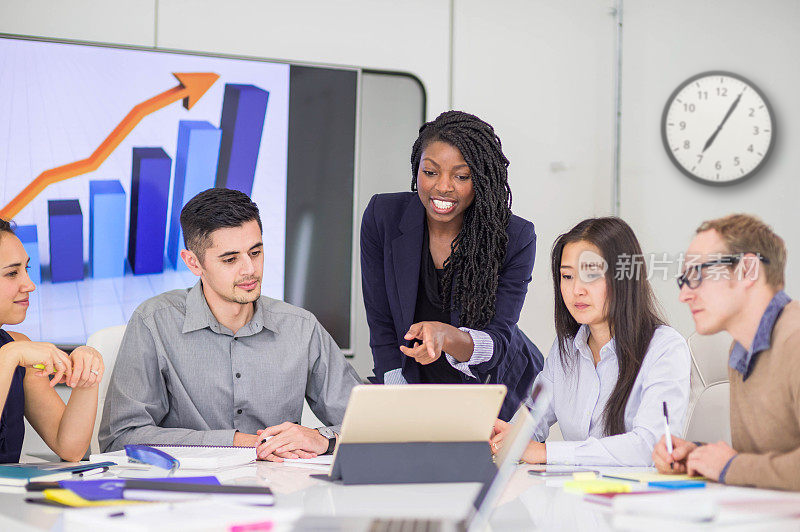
7:05
